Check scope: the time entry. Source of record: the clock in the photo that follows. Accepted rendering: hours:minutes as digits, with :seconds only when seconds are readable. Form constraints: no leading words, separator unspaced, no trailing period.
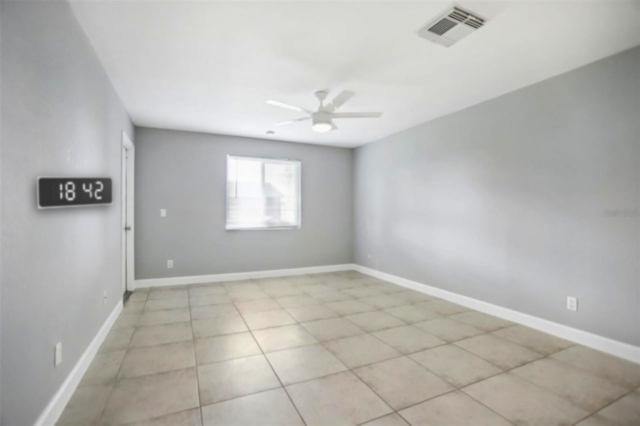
18:42
